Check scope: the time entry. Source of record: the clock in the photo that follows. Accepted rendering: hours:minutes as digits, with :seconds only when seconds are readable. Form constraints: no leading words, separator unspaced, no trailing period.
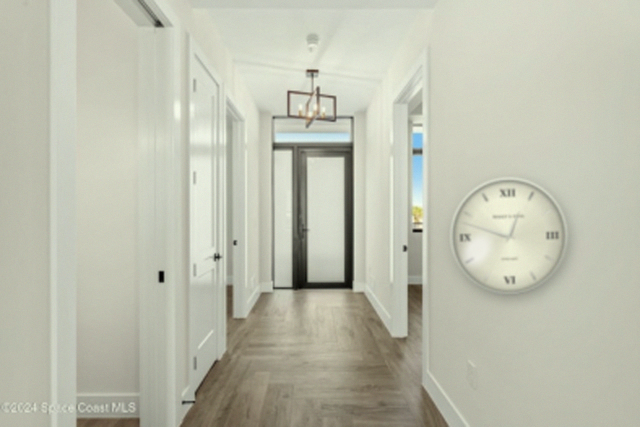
12:48
